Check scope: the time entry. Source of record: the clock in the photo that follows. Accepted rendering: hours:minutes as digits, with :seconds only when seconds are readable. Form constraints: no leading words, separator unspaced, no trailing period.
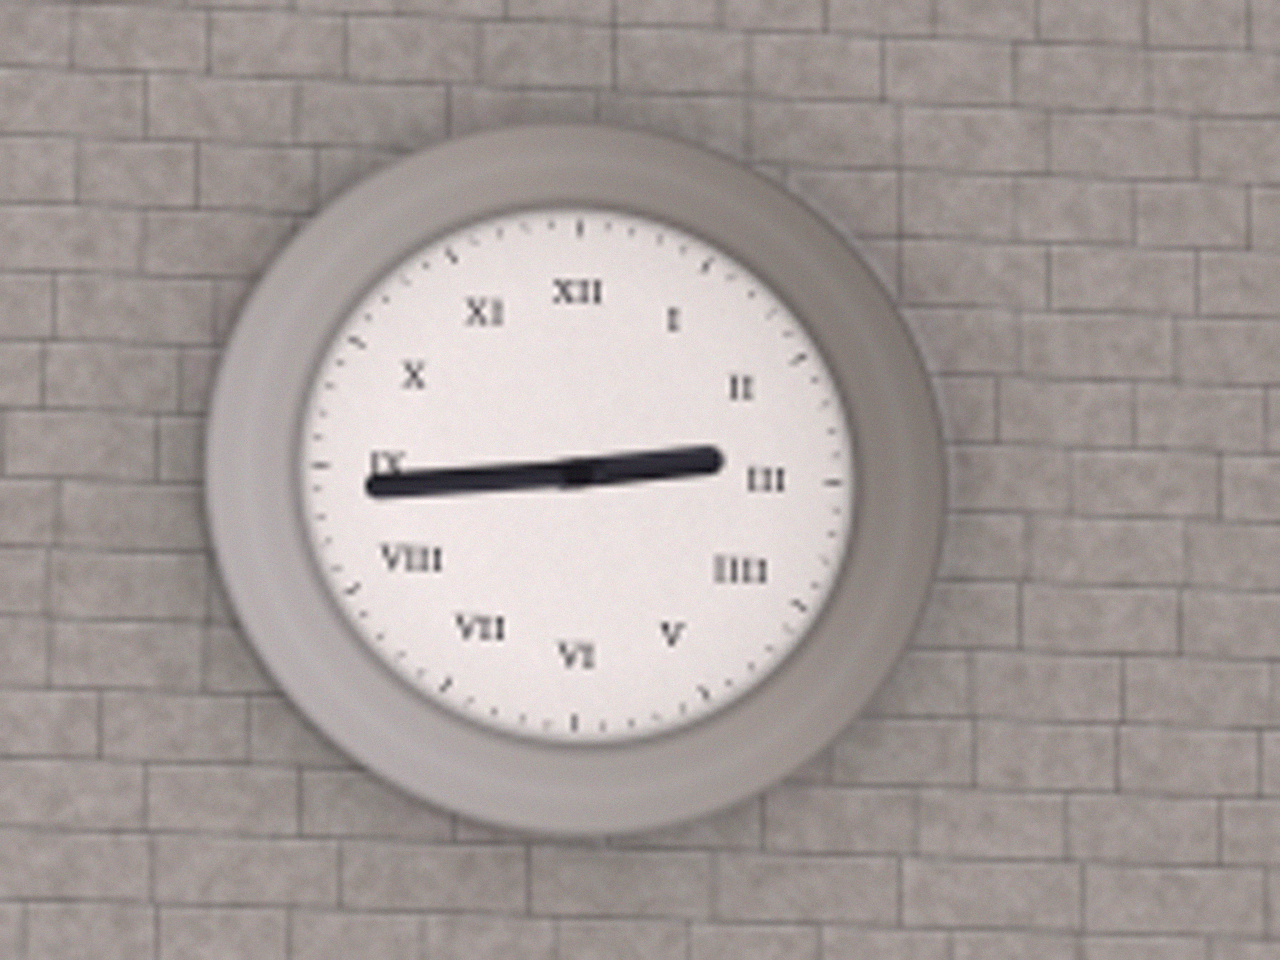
2:44
